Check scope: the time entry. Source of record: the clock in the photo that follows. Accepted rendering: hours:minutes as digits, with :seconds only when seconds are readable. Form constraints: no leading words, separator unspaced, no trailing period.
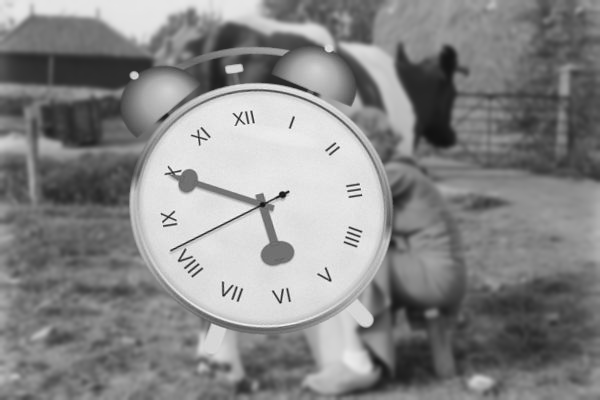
5:49:42
